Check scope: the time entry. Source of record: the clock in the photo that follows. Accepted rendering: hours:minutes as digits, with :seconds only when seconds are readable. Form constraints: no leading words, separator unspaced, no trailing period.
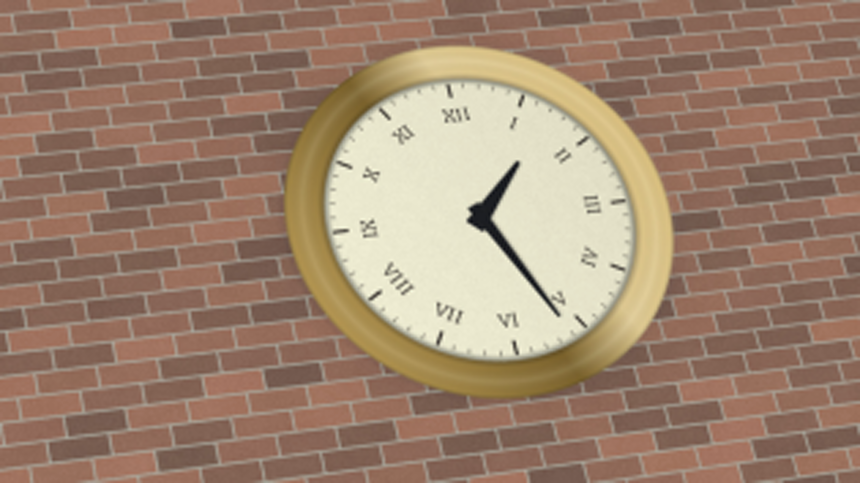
1:26
